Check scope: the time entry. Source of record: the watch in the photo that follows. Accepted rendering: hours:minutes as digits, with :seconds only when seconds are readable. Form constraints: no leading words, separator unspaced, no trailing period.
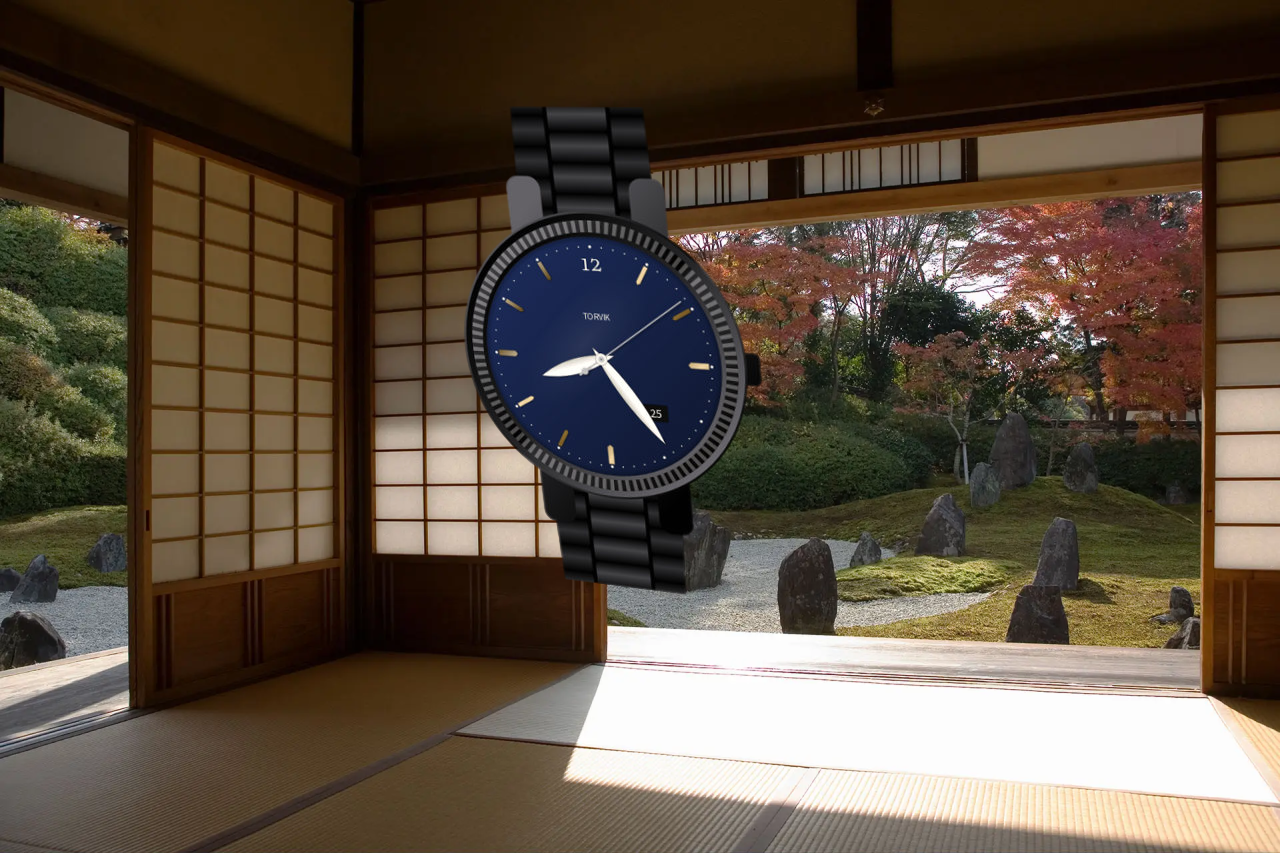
8:24:09
